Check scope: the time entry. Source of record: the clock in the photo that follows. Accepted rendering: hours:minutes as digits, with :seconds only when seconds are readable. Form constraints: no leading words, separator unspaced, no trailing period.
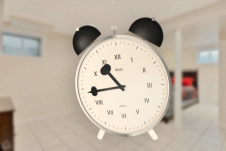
10:44
